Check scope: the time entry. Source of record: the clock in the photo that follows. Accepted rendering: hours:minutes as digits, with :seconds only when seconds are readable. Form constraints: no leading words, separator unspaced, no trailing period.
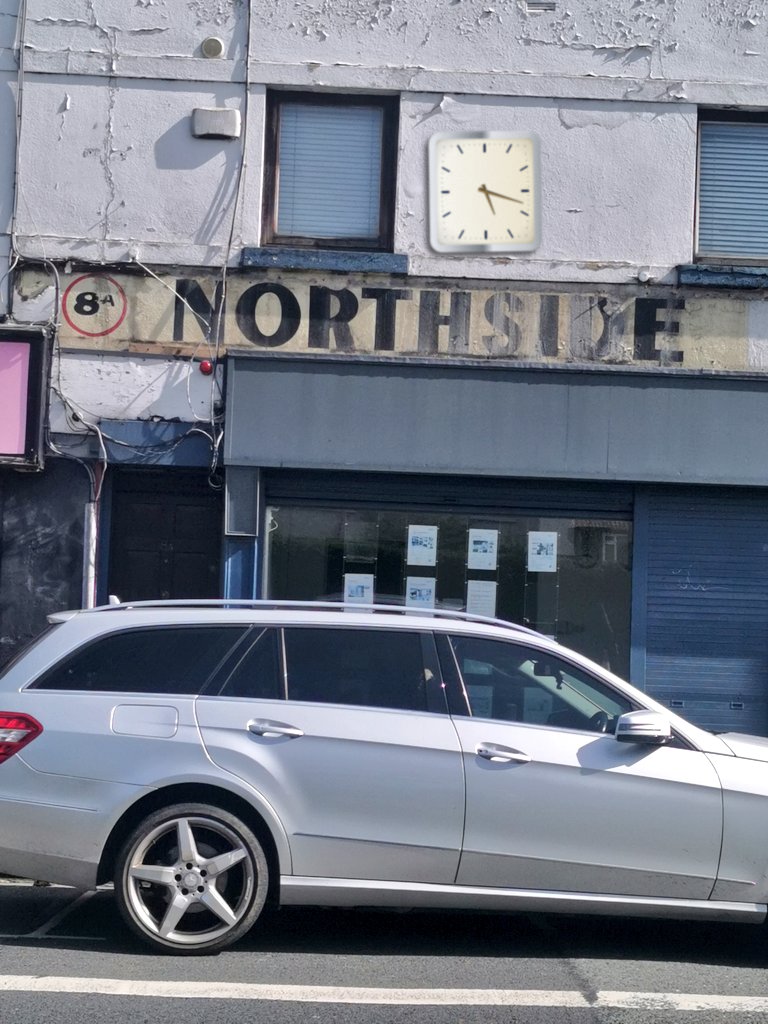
5:18
